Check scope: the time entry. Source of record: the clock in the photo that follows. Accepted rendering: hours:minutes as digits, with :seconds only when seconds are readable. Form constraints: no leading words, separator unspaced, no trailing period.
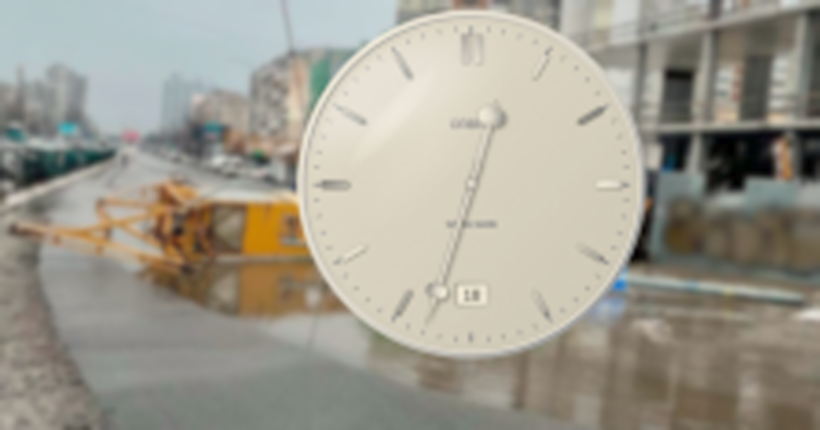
12:33
